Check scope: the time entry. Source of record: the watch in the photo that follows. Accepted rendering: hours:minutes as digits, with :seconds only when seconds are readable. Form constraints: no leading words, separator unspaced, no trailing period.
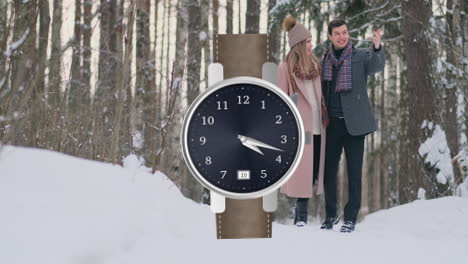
4:18
